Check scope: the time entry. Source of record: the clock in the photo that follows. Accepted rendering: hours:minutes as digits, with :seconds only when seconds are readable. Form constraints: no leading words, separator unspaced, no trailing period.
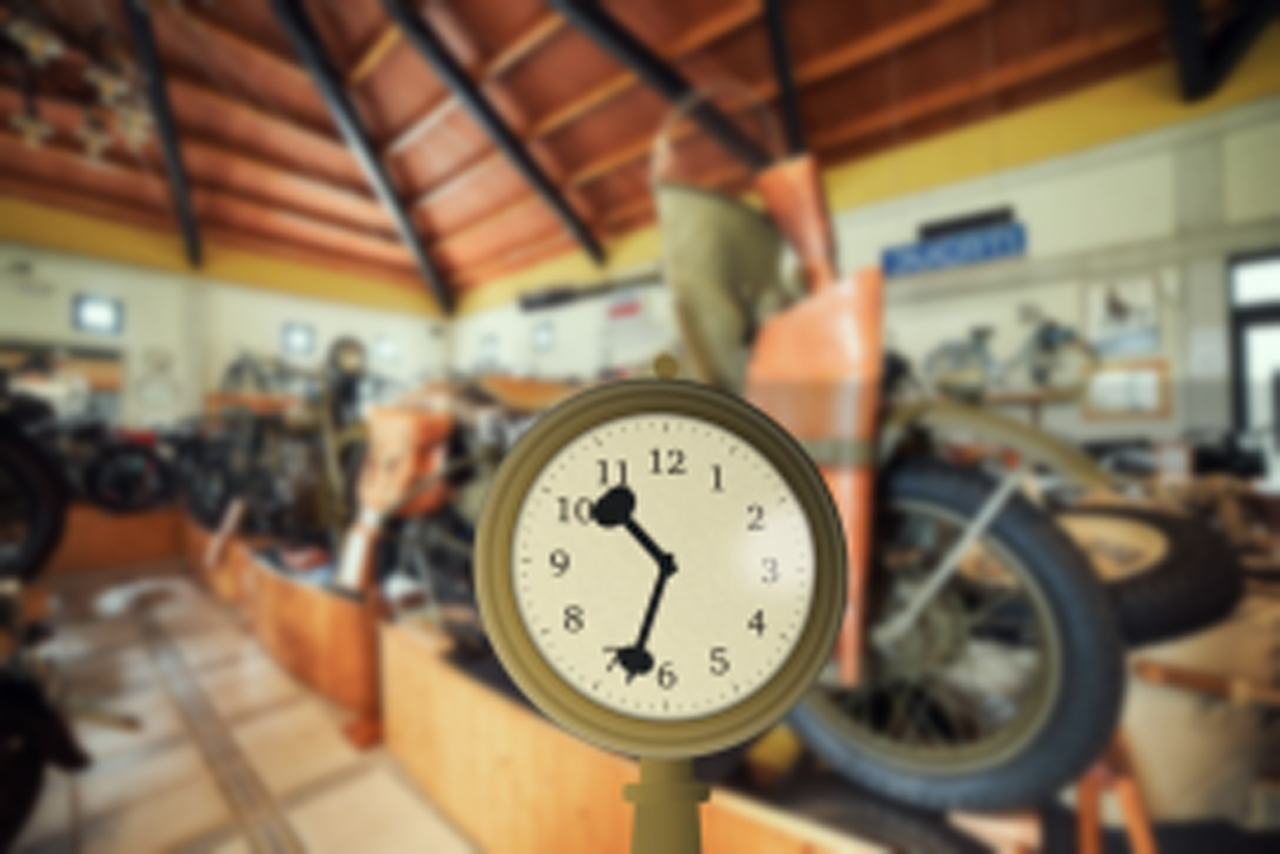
10:33
